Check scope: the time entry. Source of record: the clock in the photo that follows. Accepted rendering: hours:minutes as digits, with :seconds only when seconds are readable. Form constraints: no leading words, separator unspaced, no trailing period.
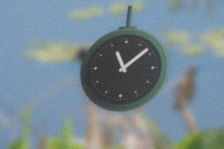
11:08
